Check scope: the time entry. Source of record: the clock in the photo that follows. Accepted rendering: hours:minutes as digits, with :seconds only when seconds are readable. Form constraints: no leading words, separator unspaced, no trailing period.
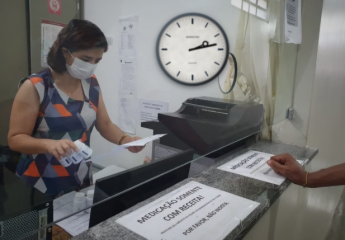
2:13
